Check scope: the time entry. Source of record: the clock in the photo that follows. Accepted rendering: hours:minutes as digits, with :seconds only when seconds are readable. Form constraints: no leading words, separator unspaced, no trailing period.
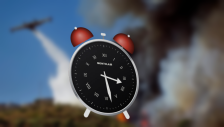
3:28
